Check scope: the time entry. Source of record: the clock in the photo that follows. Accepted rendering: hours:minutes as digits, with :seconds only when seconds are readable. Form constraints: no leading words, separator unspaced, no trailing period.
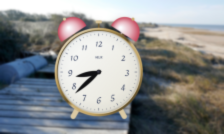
8:38
